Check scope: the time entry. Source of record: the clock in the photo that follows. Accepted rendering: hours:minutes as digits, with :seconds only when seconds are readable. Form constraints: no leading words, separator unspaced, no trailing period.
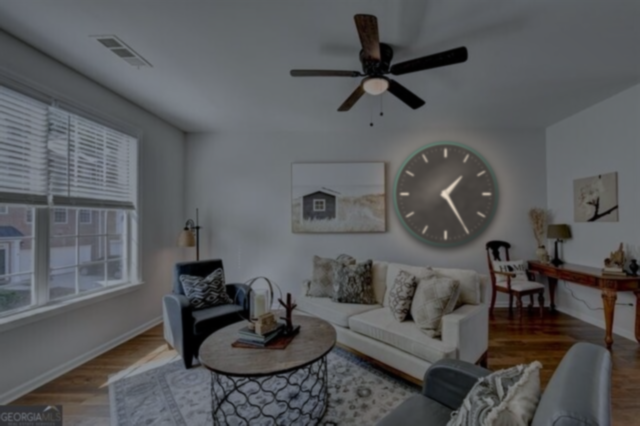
1:25
